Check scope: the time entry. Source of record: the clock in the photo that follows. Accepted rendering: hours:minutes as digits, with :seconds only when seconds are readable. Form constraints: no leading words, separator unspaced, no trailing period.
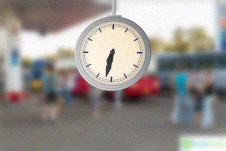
6:32
